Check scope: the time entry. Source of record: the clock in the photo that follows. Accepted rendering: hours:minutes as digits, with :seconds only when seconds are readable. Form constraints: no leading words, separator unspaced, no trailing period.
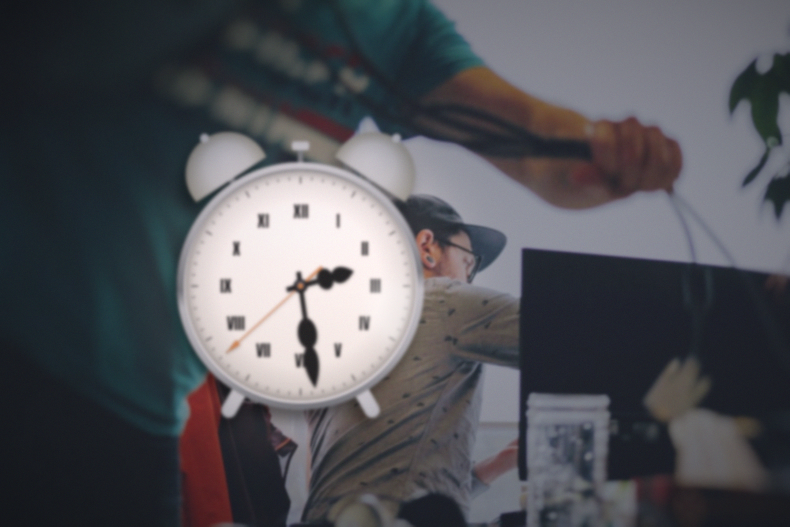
2:28:38
